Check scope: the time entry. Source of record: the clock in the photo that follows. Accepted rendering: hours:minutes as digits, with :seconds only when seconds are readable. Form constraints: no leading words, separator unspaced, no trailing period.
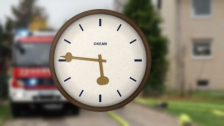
5:46
